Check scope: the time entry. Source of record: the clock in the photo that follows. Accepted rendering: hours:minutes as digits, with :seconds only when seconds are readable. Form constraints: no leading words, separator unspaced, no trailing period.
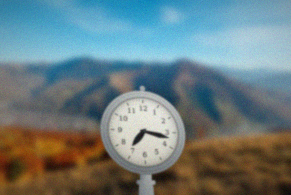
7:17
